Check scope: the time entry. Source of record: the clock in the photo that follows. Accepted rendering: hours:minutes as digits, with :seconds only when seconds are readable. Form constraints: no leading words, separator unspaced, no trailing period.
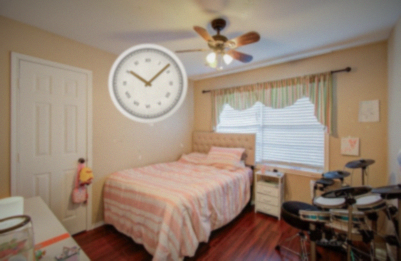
10:08
